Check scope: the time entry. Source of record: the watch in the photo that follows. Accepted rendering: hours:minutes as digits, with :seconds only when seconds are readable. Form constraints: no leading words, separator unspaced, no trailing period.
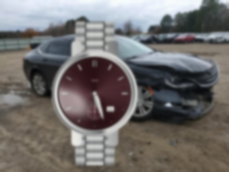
5:27
